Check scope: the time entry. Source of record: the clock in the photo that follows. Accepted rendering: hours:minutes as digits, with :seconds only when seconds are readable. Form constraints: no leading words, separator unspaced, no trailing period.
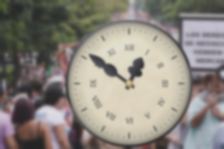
12:51
